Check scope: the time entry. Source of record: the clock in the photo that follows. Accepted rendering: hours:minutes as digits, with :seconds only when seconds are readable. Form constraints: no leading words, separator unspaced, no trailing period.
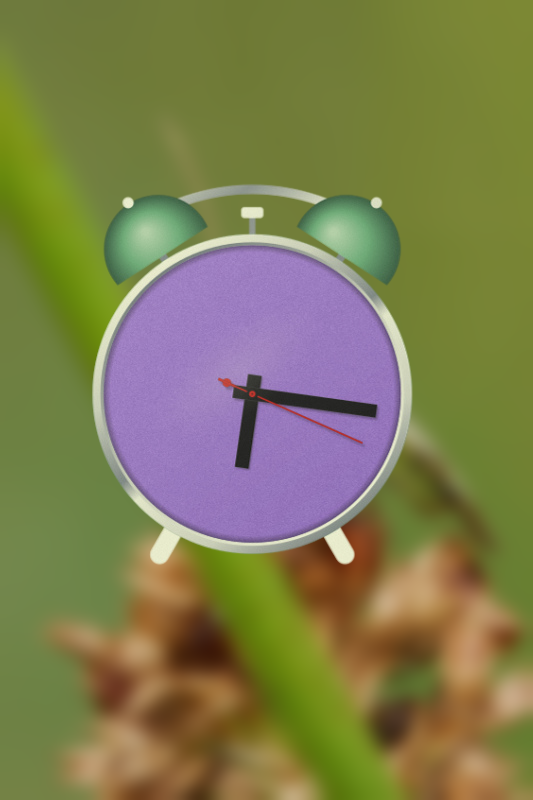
6:16:19
